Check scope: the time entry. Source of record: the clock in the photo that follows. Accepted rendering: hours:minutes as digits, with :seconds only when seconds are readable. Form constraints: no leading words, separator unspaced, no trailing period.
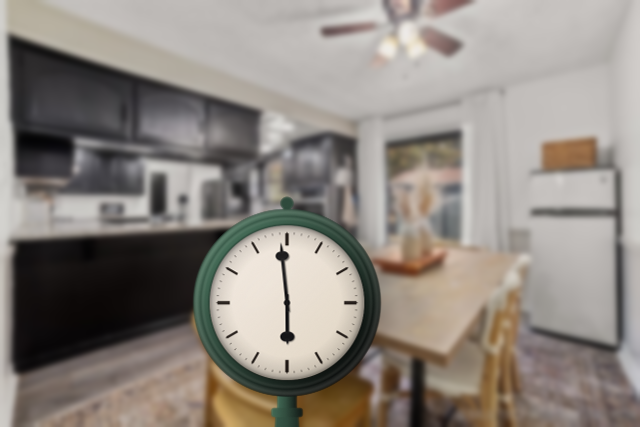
5:59
